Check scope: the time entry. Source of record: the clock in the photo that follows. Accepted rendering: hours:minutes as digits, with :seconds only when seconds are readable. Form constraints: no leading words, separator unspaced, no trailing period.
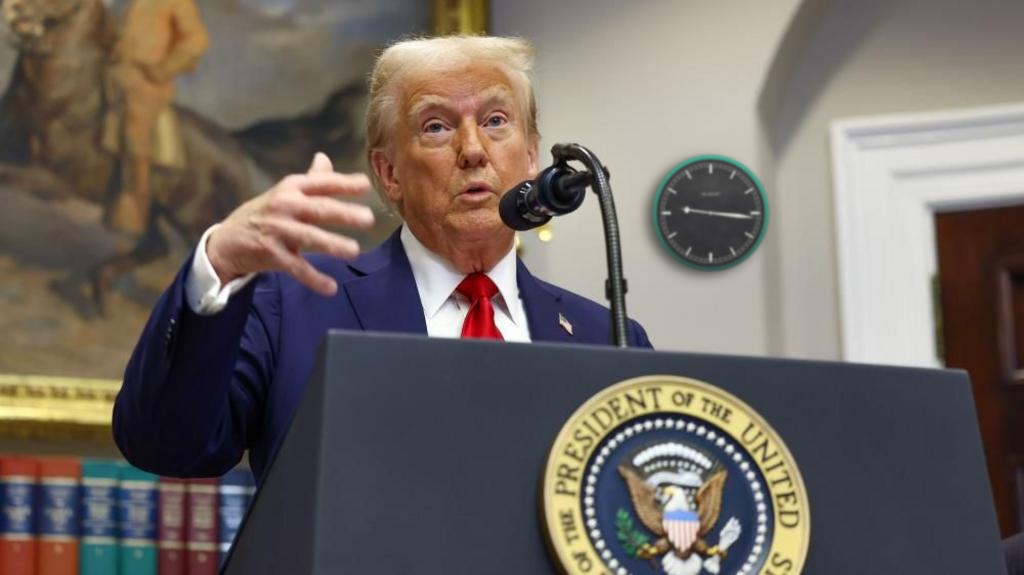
9:16
